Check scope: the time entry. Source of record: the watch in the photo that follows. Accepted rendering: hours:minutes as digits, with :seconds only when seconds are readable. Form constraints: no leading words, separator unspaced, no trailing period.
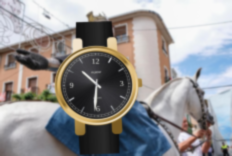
10:31
